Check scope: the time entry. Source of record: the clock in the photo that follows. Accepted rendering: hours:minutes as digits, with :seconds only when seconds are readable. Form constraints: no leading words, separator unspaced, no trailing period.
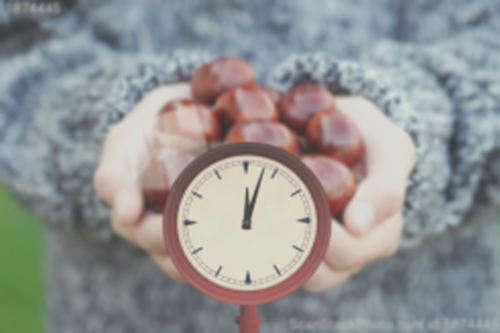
12:03
